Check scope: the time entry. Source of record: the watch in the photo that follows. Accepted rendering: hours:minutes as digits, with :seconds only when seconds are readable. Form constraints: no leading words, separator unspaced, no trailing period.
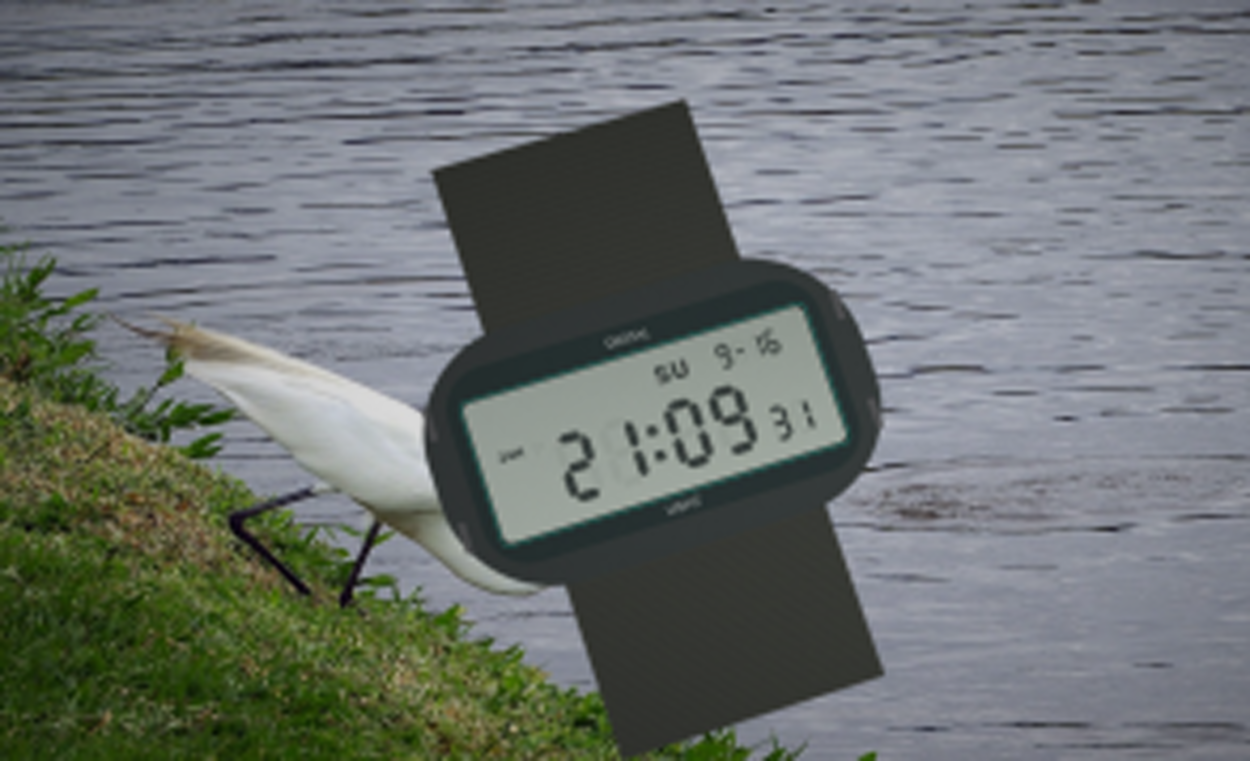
21:09:31
